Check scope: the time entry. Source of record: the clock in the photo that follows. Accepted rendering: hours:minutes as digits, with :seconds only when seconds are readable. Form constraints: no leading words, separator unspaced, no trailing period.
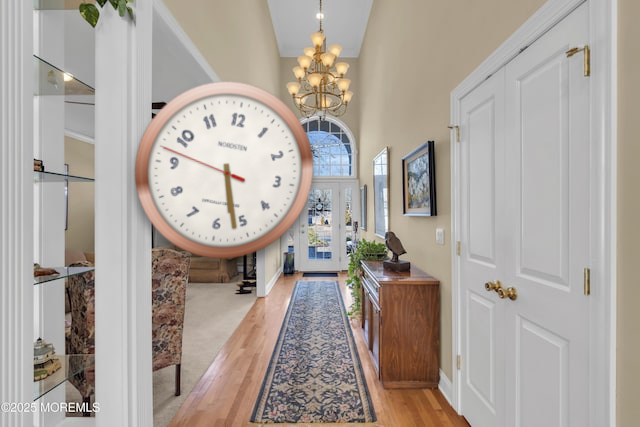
5:26:47
